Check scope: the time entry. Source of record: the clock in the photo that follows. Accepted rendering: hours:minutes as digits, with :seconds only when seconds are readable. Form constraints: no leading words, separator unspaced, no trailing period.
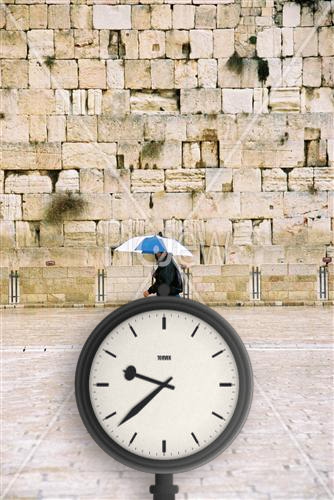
9:38
